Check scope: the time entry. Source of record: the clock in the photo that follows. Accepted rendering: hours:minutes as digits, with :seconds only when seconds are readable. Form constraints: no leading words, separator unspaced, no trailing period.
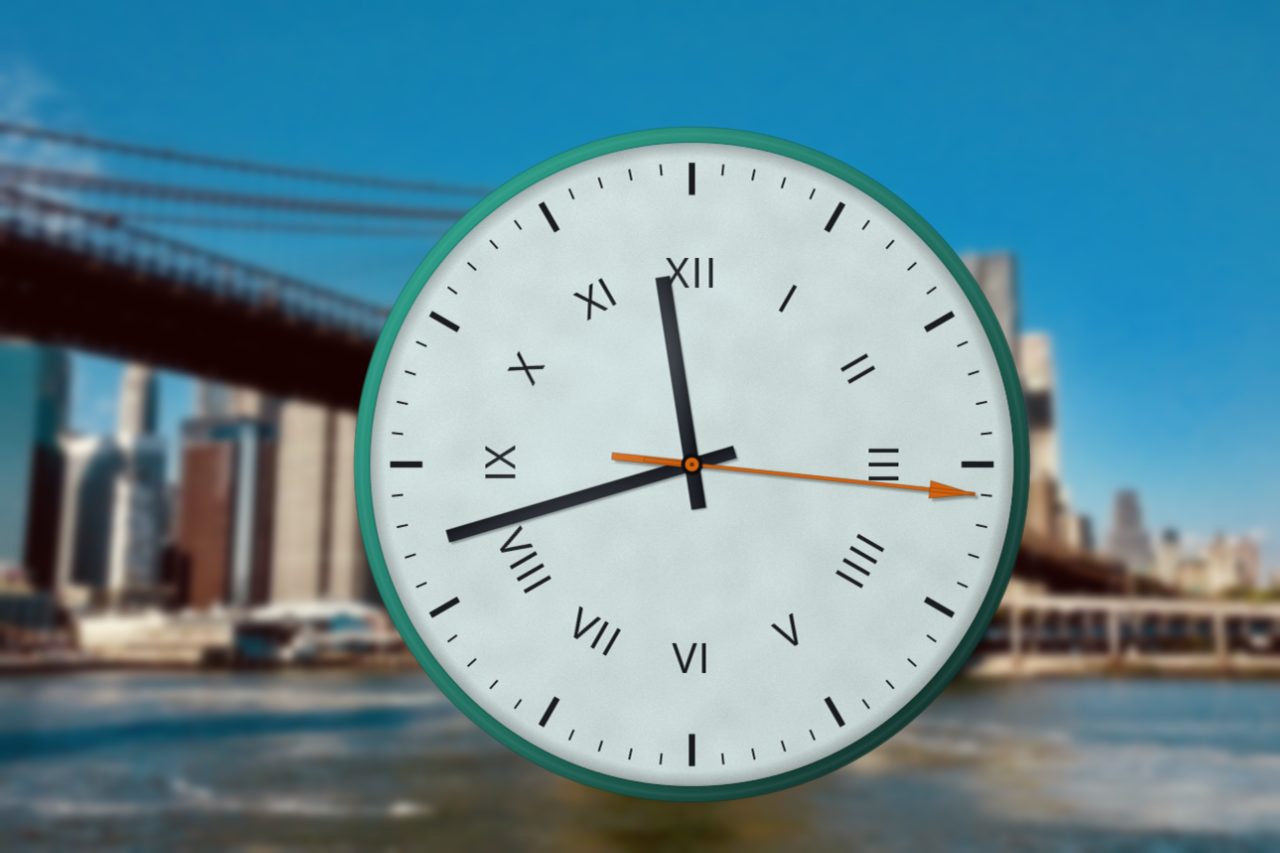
11:42:16
